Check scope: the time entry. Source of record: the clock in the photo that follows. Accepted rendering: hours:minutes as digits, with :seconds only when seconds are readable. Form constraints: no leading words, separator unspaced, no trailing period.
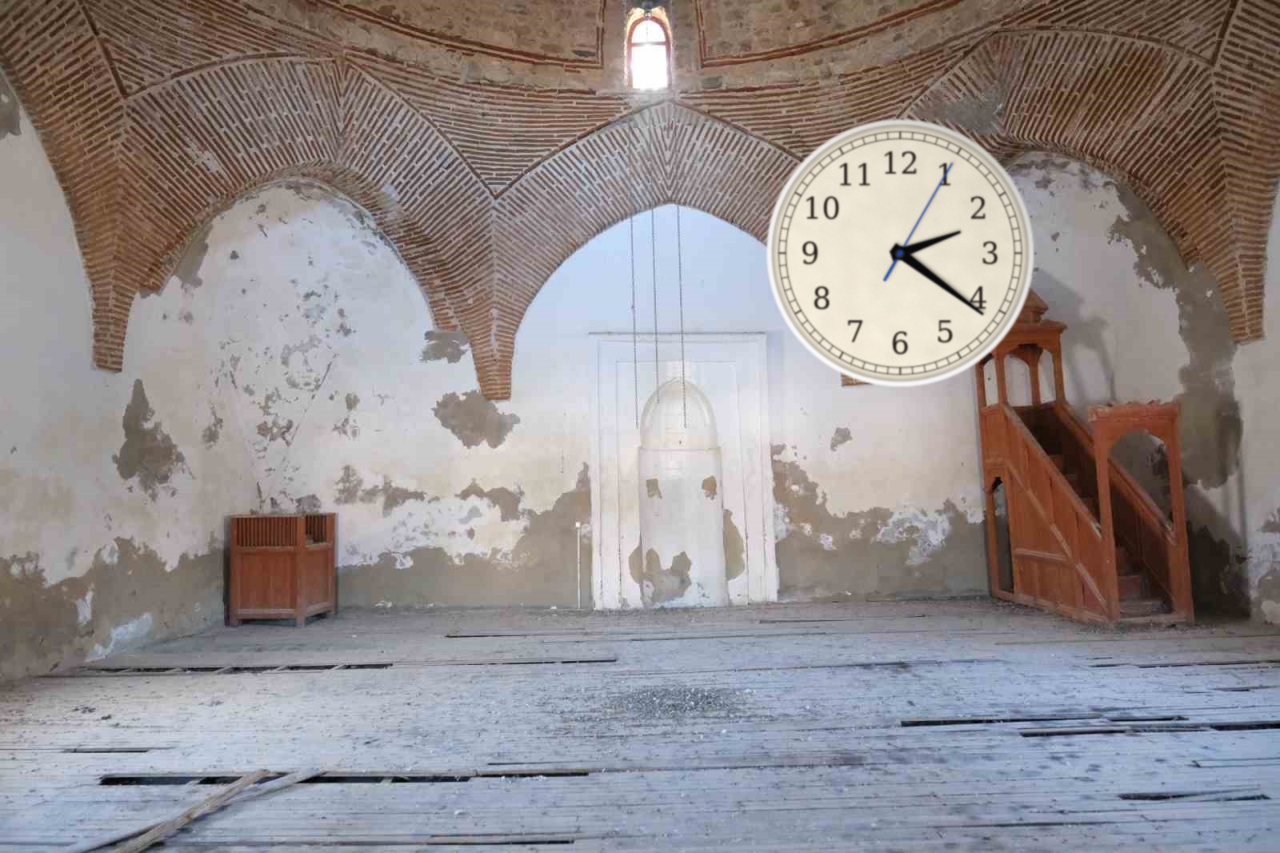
2:21:05
